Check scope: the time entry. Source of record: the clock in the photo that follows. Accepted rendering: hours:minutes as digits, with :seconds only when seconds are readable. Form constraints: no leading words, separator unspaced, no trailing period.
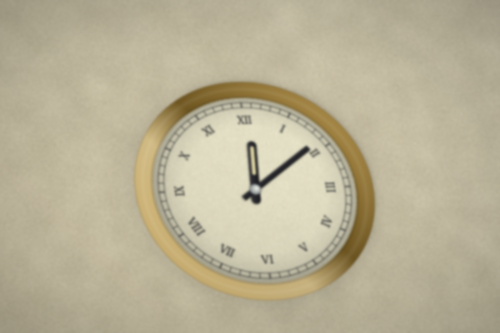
12:09
